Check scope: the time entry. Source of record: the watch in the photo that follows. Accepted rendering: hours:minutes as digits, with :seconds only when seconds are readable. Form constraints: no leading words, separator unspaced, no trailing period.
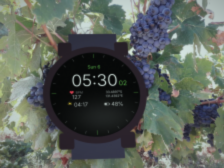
5:30
